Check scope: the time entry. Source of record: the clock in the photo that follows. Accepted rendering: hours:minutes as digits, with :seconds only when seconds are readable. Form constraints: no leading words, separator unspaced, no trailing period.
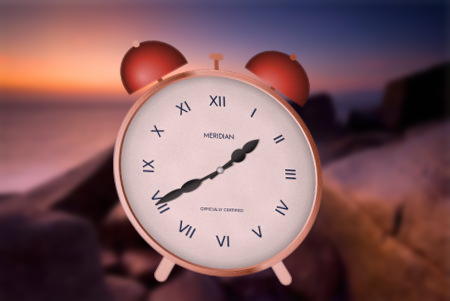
1:40
